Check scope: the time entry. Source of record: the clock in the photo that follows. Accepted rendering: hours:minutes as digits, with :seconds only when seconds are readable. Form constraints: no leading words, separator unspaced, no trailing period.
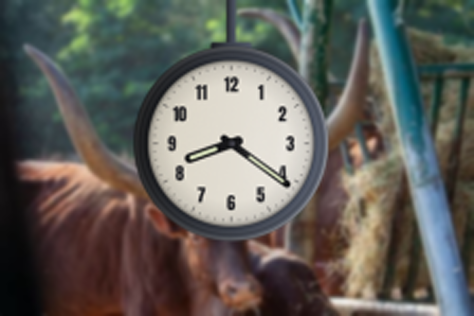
8:21
